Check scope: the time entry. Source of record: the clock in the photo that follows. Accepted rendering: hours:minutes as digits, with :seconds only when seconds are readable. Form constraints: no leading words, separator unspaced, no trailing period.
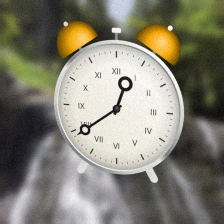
12:39
